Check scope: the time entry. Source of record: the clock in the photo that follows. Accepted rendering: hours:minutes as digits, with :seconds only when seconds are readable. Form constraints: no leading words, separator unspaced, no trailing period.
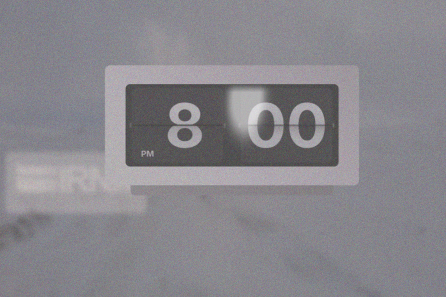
8:00
